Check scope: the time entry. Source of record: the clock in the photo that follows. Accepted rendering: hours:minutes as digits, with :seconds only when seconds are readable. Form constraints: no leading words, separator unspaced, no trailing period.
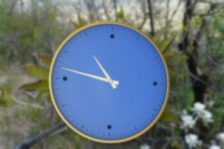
10:47
